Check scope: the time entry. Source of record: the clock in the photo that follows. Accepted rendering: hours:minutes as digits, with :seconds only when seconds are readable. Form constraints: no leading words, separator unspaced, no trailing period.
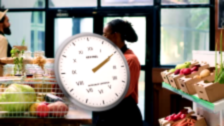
2:10
